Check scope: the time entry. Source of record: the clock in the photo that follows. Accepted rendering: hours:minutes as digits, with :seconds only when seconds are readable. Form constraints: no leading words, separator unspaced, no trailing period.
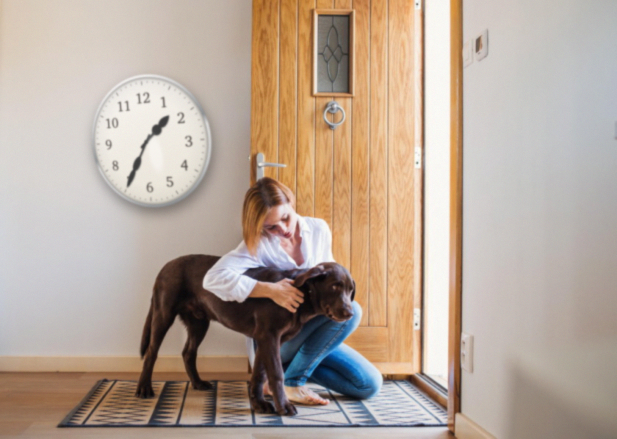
1:35
